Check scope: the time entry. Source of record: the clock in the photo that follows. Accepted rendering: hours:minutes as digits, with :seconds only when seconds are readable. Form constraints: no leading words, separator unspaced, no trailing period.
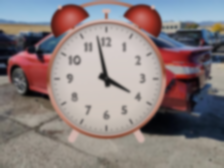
3:58
